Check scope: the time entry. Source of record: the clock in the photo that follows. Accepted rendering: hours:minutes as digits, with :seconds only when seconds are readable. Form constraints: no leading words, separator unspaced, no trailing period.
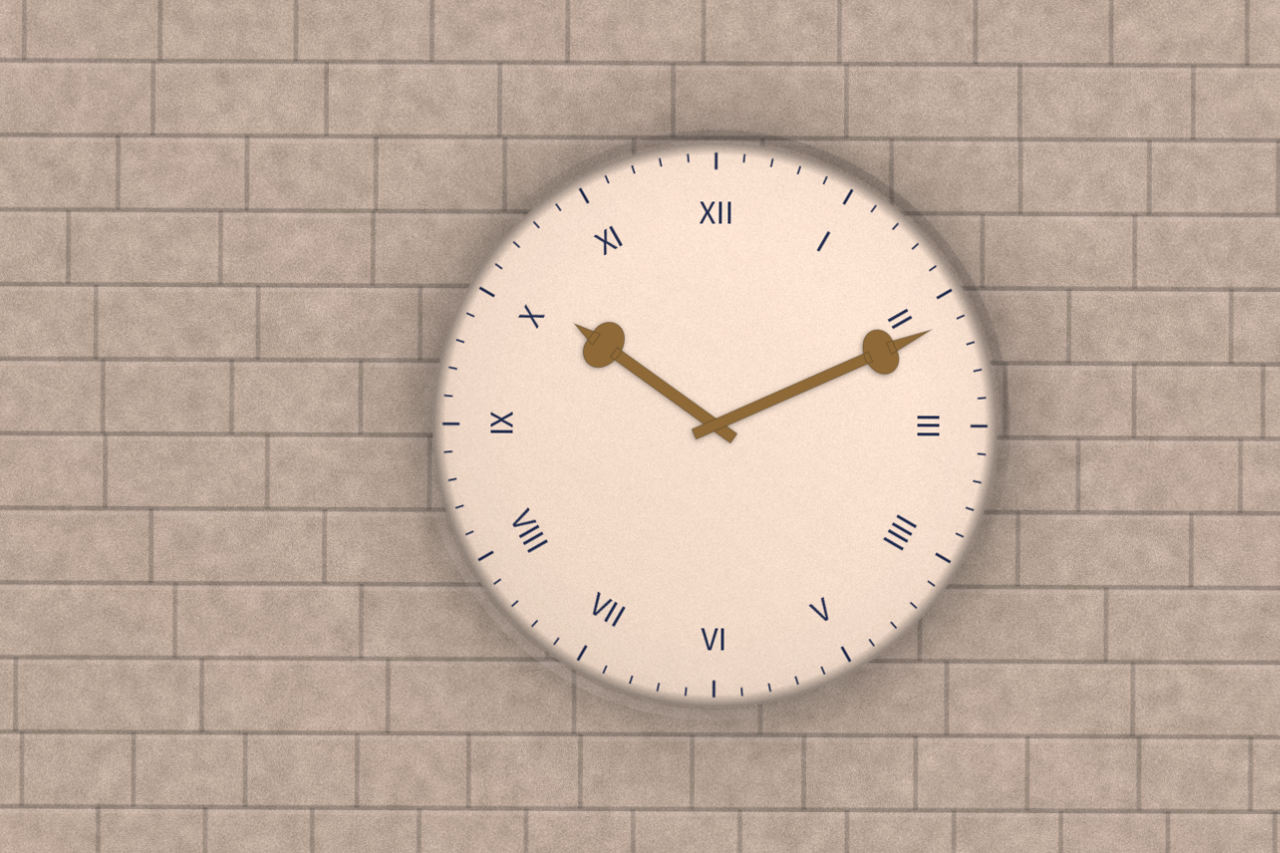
10:11
